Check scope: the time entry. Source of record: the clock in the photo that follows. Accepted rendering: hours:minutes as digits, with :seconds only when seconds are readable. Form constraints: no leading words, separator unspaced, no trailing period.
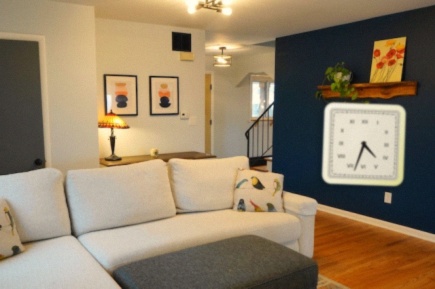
4:33
